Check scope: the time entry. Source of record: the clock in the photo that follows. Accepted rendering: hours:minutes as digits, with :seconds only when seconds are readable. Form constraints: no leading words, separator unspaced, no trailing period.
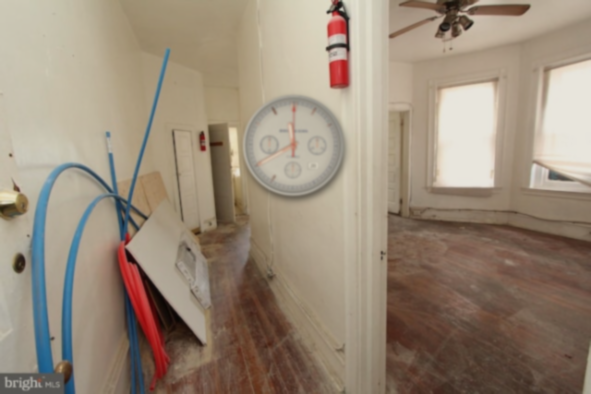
11:40
